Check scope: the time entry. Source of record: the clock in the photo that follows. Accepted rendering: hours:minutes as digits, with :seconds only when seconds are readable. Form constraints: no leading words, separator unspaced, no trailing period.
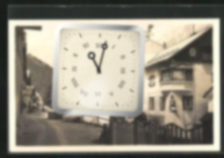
11:02
